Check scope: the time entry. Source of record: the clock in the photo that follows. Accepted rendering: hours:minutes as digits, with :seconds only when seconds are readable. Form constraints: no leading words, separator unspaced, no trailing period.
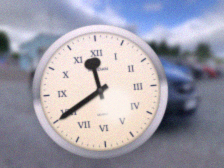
11:40
